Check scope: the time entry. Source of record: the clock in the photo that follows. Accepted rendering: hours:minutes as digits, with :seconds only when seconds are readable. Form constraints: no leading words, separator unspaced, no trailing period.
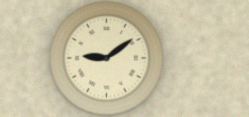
9:09
